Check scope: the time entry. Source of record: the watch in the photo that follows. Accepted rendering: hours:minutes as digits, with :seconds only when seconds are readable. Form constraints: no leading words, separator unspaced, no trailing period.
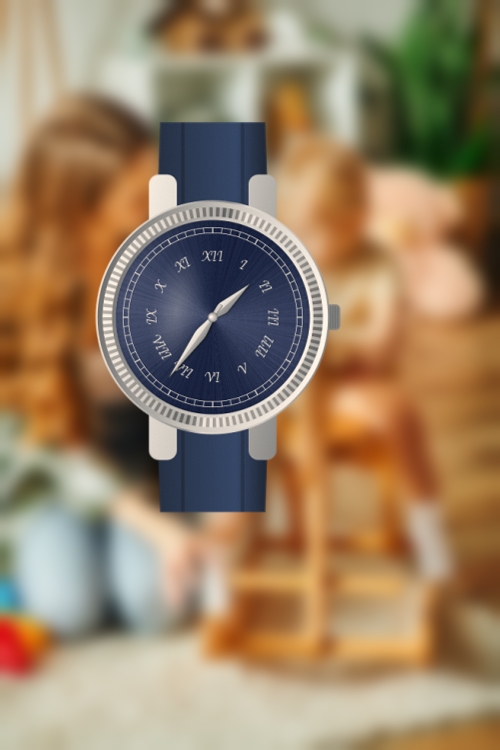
1:36
